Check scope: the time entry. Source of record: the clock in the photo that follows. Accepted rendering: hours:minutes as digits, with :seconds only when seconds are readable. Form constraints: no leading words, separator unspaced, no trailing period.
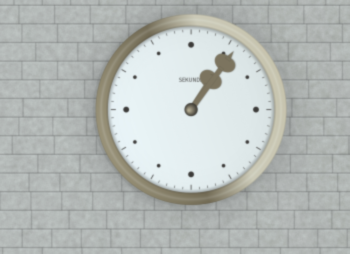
1:06
